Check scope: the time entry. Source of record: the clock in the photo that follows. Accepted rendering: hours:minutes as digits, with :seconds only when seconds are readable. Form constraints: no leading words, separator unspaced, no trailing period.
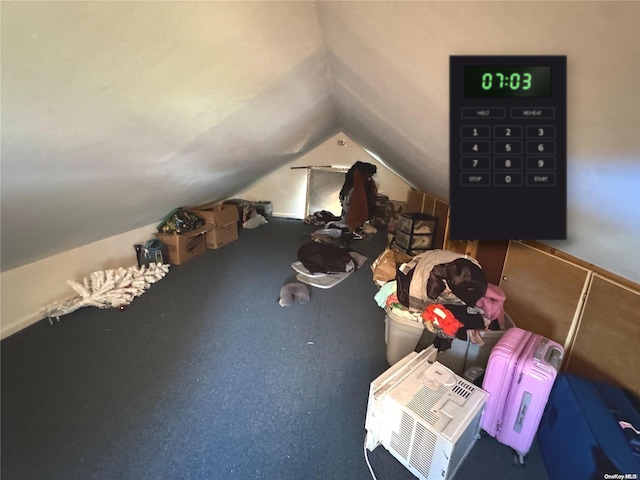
7:03
